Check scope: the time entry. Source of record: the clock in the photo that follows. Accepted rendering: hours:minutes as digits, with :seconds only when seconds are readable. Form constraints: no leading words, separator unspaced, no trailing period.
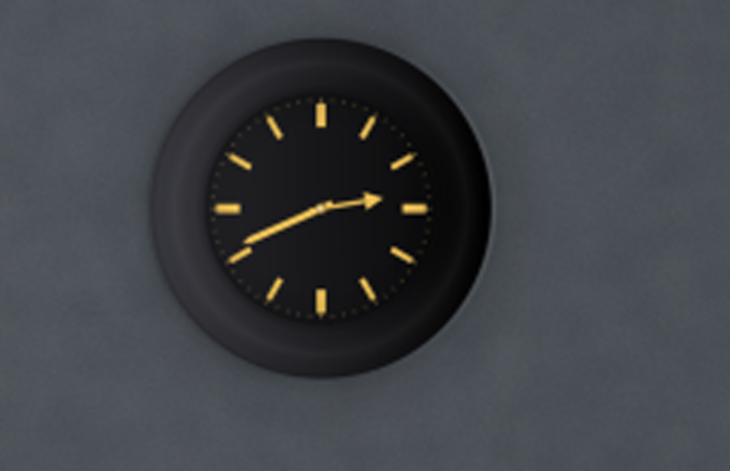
2:41
